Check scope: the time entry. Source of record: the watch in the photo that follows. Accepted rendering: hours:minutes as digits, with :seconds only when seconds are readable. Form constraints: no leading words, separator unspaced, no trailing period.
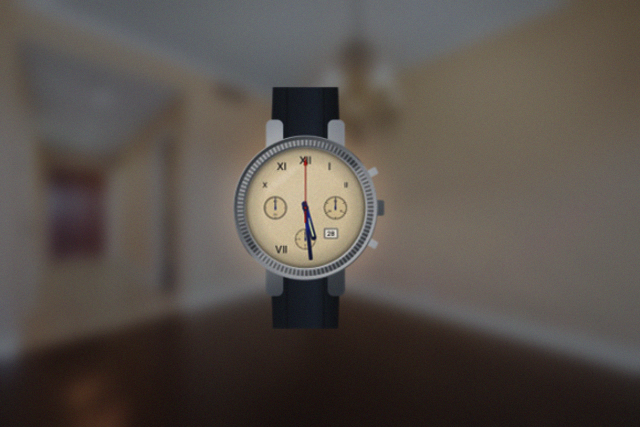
5:29
